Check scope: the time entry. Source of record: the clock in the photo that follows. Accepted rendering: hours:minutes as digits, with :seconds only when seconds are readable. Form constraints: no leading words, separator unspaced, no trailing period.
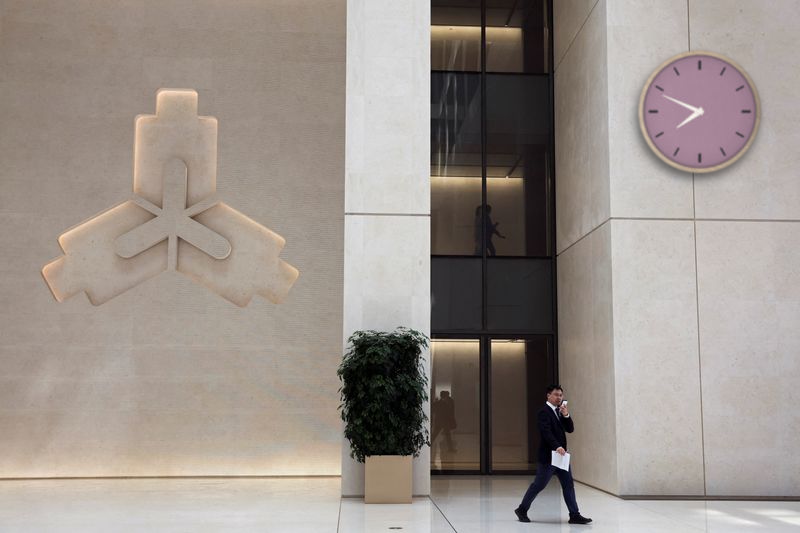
7:49
